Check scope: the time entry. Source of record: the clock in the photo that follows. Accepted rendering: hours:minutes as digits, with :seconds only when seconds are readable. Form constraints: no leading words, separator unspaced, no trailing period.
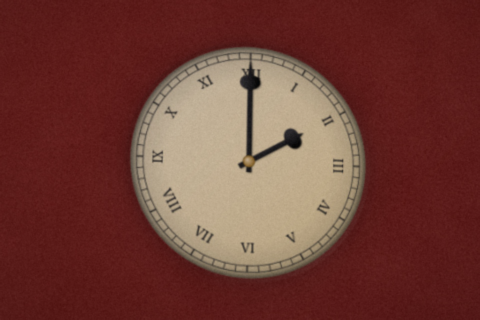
2:00
